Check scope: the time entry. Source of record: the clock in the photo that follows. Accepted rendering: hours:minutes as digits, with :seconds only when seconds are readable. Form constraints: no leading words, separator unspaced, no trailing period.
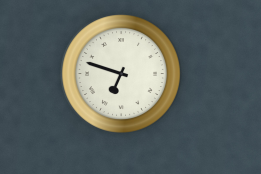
6:48
